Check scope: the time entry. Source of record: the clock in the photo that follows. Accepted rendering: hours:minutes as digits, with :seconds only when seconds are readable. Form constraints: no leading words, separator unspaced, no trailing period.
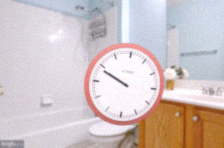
9:49
